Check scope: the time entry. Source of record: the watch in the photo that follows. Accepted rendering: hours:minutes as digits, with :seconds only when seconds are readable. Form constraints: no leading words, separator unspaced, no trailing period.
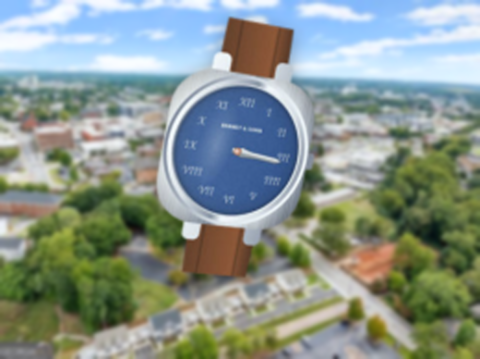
3:16
